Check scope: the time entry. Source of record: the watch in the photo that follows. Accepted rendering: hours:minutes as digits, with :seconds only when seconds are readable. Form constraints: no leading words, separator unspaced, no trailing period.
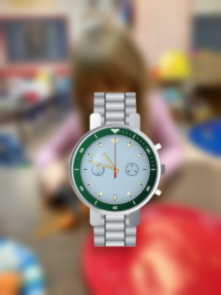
10:48
